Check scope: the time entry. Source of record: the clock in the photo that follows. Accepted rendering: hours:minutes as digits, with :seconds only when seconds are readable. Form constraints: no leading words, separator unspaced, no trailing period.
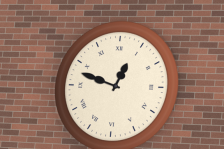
12:48
